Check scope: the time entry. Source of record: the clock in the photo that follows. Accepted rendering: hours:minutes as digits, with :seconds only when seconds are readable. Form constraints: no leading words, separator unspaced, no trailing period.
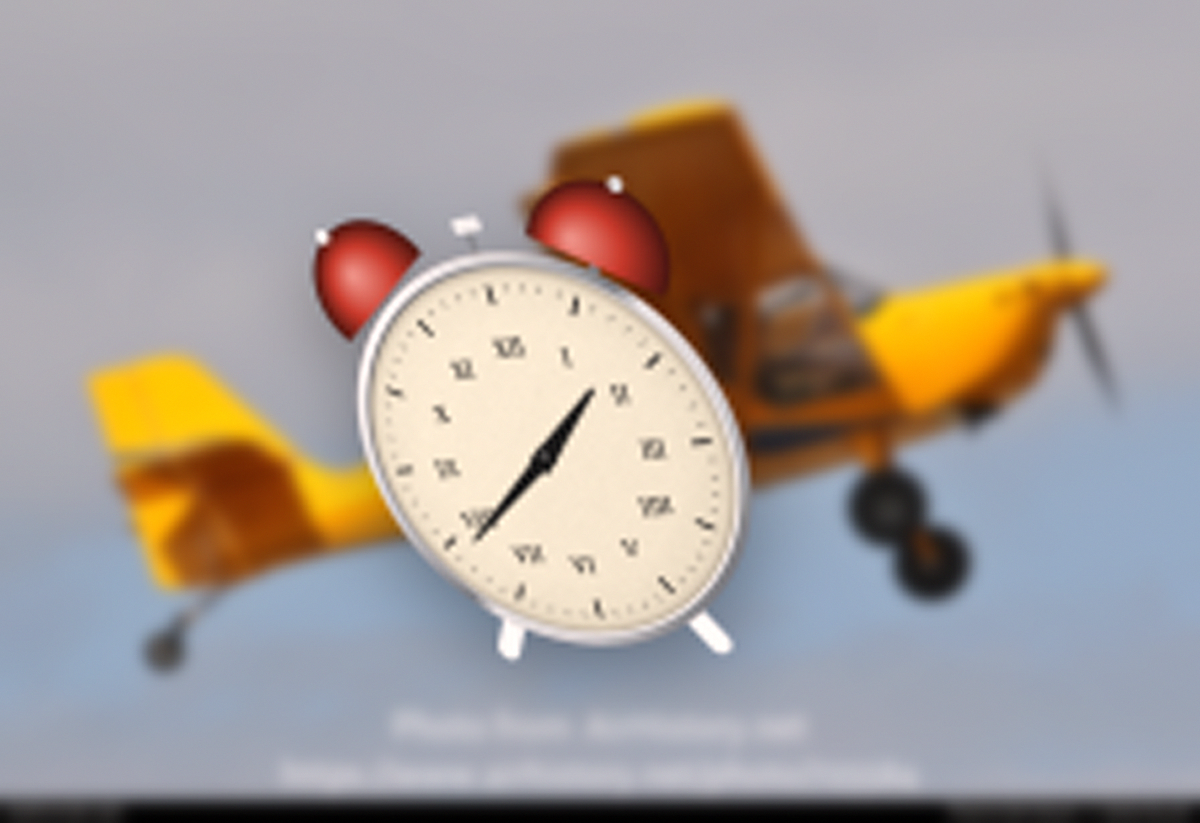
1:39
